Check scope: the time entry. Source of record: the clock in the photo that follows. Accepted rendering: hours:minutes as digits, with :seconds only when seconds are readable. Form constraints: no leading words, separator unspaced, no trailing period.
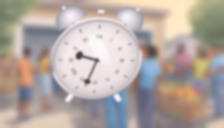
9:33
